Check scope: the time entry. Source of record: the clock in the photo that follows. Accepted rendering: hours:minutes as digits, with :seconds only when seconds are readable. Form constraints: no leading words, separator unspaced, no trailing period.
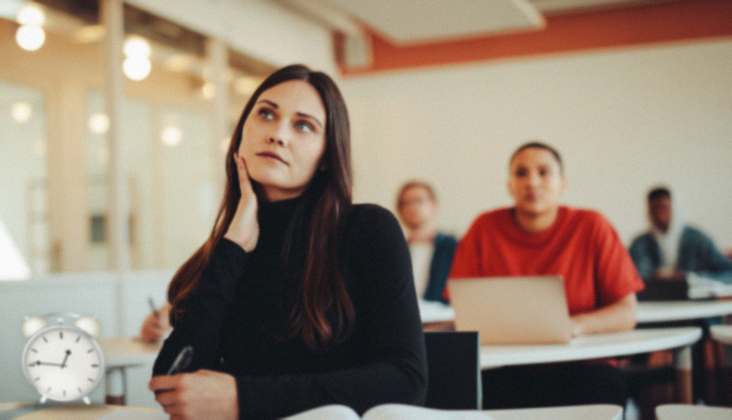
12:46
